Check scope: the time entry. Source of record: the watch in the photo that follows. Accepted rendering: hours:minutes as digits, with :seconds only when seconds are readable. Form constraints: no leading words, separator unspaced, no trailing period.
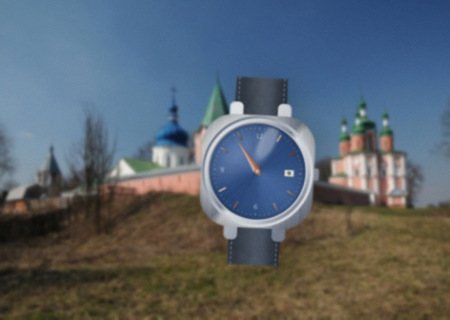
10:54
